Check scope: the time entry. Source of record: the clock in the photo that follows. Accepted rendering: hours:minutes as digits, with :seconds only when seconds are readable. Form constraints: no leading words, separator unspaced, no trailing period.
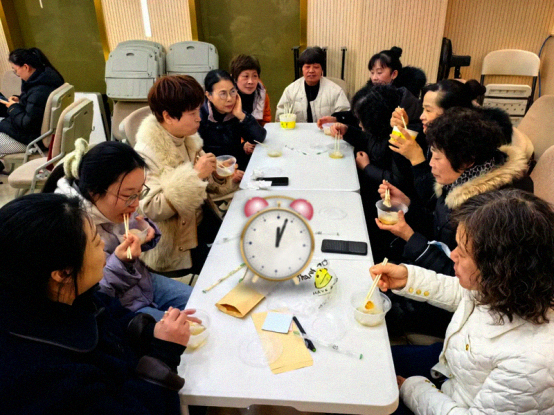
12:03
